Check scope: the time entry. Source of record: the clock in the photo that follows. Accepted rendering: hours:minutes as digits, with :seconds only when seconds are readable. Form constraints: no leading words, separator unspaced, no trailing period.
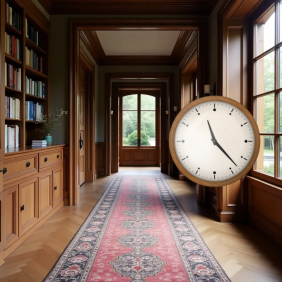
11:23
